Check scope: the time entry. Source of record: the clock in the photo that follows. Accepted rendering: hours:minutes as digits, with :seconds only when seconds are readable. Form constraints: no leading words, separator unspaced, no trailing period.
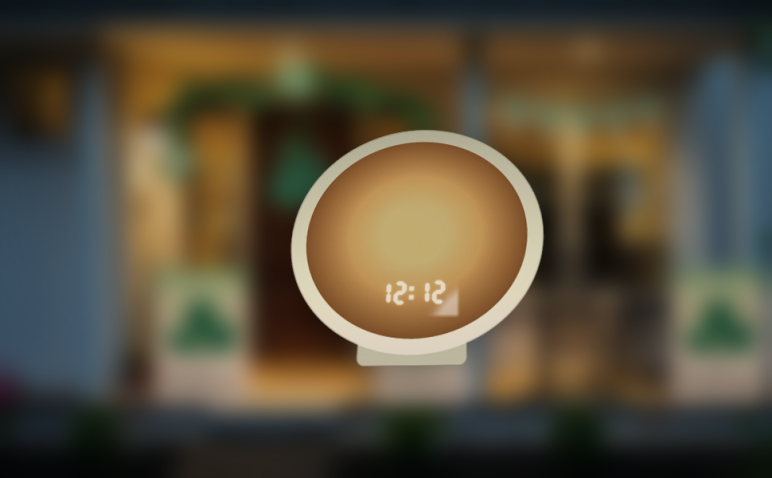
12:12
